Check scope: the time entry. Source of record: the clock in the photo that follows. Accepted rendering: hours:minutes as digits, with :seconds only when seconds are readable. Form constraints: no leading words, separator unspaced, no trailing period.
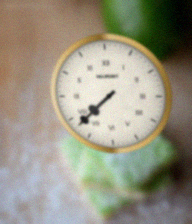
7:38
